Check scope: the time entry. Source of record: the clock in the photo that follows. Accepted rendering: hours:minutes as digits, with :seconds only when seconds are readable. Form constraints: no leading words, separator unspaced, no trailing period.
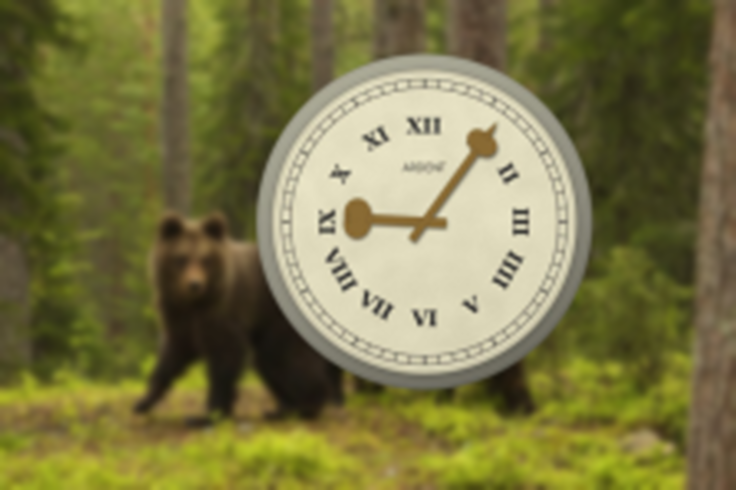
9:06
